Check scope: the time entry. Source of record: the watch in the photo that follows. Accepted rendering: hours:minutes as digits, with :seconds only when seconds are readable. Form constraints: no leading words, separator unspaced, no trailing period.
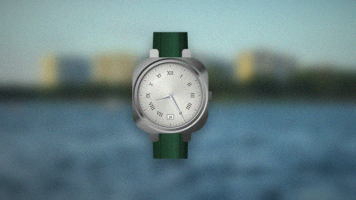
8:25
